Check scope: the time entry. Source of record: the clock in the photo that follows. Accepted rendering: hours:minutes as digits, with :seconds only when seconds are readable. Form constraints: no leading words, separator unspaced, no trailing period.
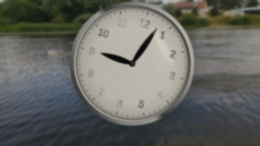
9:03
